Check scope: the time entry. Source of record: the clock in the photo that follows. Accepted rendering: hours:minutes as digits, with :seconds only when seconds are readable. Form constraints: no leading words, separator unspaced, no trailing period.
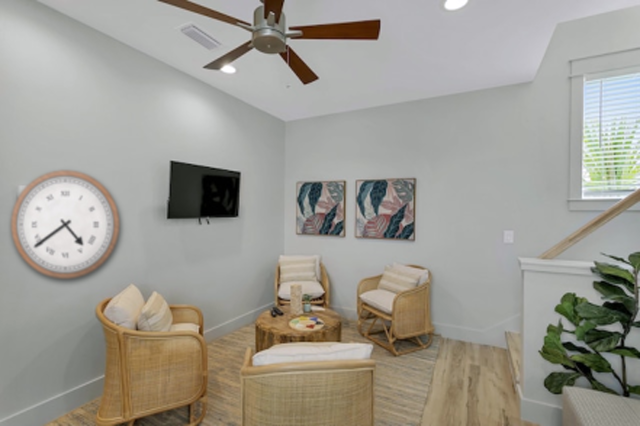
4:39
